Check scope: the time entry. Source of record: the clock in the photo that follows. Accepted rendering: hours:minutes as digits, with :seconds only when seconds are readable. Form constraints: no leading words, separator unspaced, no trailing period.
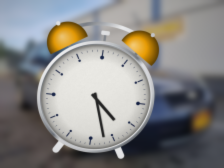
4:27
